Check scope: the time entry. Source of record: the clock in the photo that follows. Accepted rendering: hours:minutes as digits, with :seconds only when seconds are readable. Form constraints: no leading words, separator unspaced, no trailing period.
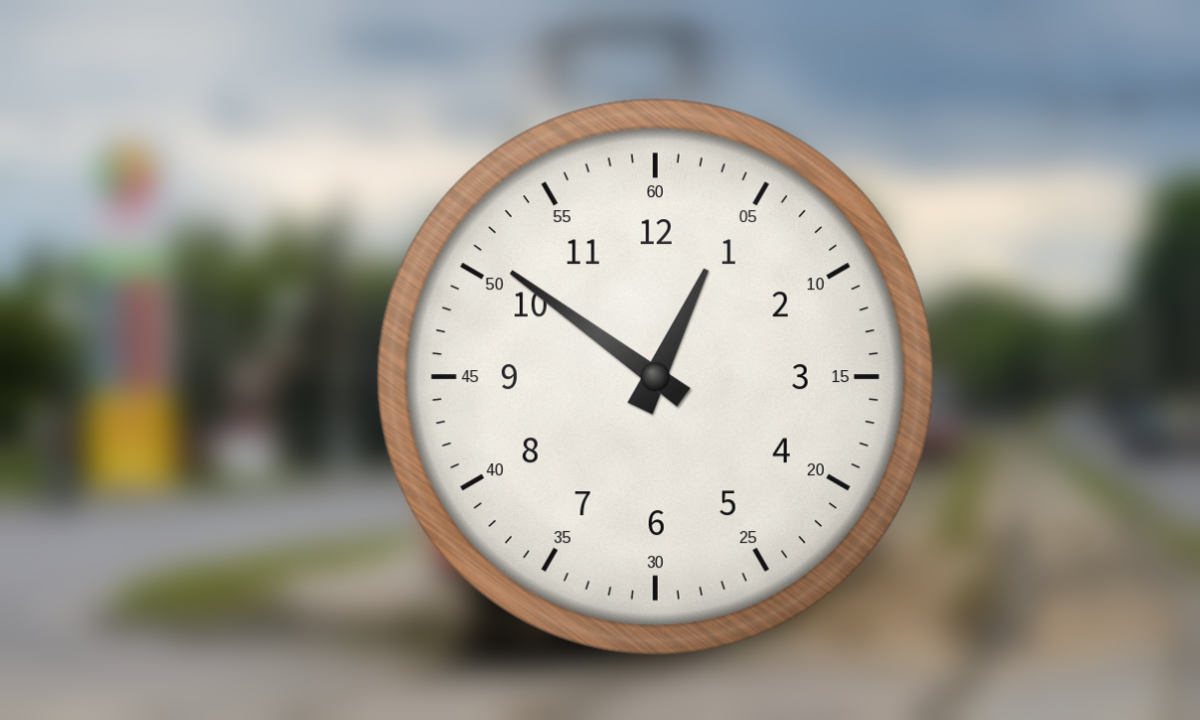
12:51
